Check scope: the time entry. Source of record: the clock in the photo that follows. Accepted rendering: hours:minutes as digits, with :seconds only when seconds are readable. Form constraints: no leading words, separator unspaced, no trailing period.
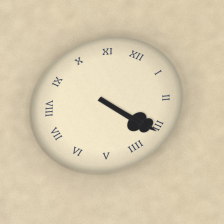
3:16
